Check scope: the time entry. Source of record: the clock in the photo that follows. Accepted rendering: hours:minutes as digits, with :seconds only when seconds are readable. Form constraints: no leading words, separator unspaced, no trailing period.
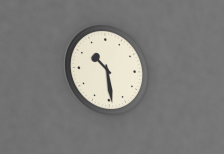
10:29
